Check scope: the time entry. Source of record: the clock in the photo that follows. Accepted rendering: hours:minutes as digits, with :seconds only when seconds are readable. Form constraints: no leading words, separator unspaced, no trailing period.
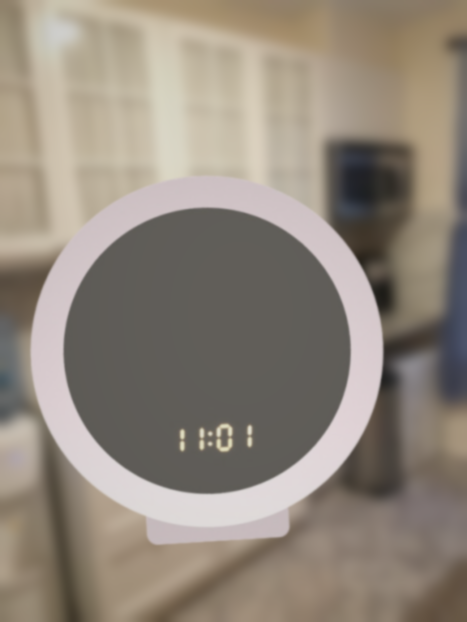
11:01
